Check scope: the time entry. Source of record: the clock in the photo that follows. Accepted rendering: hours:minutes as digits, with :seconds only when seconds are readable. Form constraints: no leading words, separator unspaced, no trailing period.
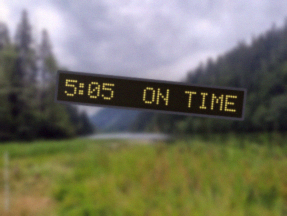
5:05
